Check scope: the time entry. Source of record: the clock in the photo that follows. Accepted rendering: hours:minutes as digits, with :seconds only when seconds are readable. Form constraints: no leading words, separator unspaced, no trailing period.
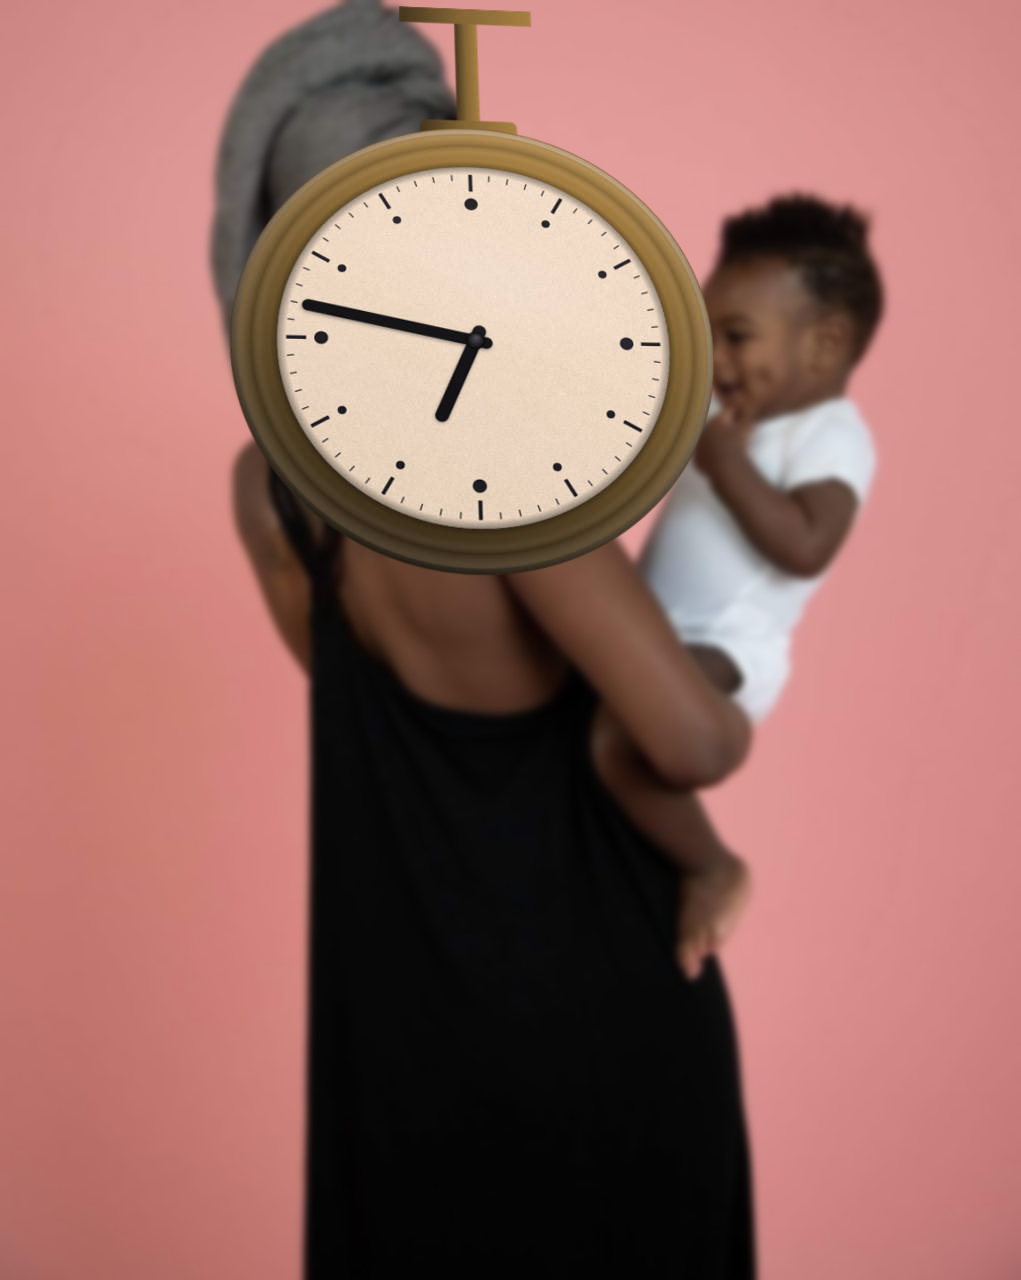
6:47
